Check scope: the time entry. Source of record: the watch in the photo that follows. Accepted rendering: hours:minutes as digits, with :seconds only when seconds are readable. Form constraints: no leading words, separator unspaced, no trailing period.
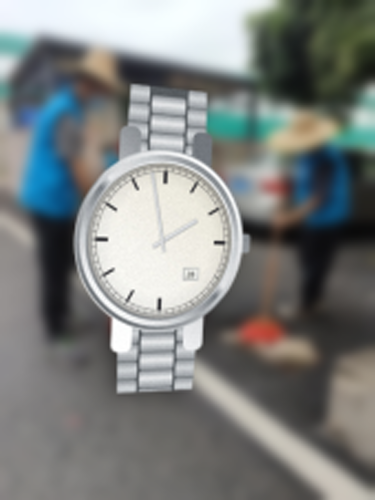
1:58
